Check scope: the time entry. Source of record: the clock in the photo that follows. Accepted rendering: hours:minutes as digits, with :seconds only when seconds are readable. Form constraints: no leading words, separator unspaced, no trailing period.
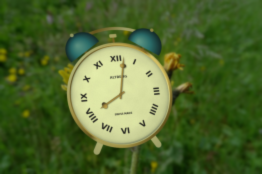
8:02
